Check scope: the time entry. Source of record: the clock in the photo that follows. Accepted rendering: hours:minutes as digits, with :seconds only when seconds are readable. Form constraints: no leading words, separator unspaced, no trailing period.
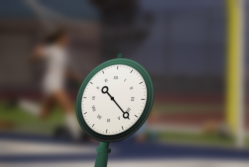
10:22
